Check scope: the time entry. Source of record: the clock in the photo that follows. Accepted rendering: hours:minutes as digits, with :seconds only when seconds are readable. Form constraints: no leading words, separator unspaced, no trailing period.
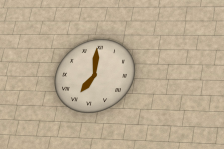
6:59
